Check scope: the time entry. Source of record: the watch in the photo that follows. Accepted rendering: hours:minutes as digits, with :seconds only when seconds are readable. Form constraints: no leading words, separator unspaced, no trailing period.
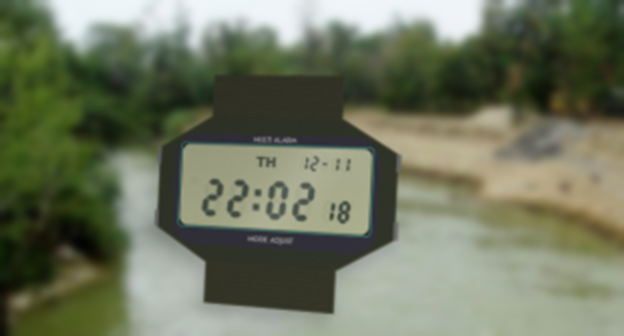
22:02:18
